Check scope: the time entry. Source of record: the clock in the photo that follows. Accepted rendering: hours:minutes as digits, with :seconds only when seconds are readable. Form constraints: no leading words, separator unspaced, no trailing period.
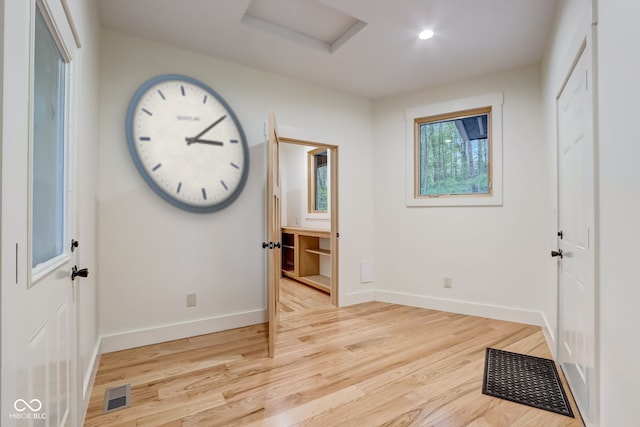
3:10
